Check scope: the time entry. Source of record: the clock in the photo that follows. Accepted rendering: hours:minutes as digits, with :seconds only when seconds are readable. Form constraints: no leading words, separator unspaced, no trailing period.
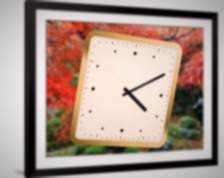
4:10
